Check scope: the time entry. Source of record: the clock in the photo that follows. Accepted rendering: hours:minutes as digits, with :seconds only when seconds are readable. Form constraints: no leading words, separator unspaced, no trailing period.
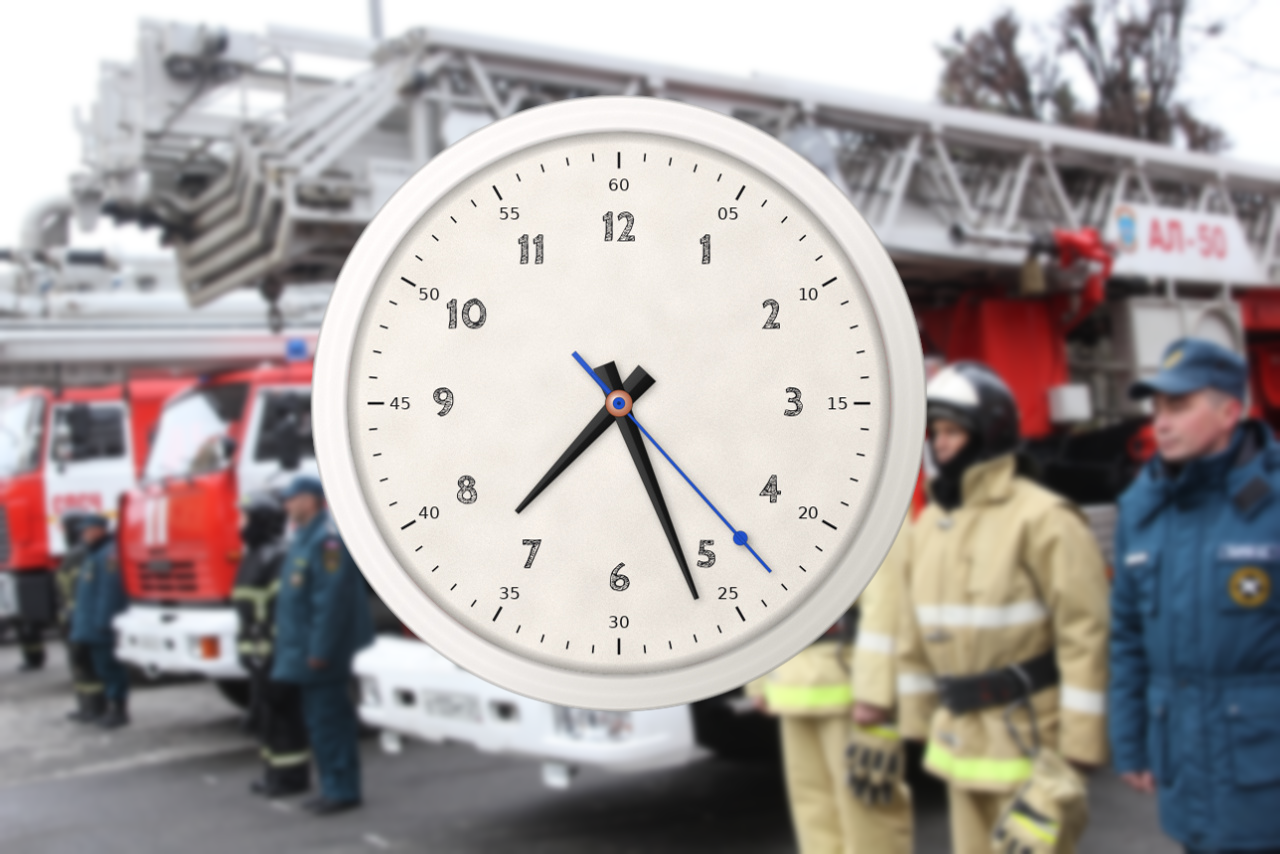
7:26:23
